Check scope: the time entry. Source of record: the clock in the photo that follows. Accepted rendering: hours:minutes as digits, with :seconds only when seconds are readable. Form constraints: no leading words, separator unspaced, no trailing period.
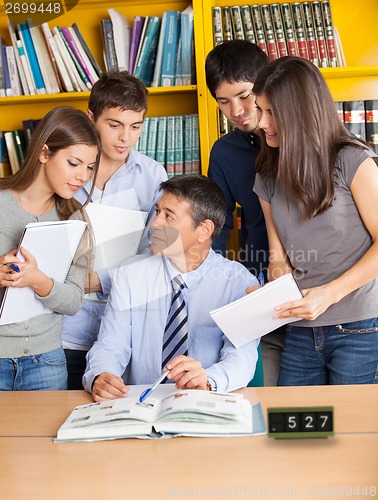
5:27
